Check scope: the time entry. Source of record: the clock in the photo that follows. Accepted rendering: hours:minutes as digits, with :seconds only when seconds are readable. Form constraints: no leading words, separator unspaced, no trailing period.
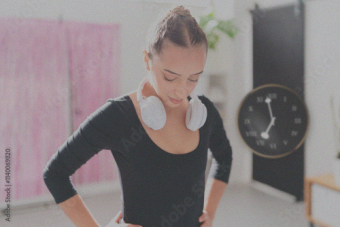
6:58
